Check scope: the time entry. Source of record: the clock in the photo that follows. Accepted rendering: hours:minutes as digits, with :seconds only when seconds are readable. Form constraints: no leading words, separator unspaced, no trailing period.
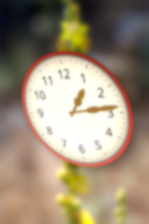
1:14
